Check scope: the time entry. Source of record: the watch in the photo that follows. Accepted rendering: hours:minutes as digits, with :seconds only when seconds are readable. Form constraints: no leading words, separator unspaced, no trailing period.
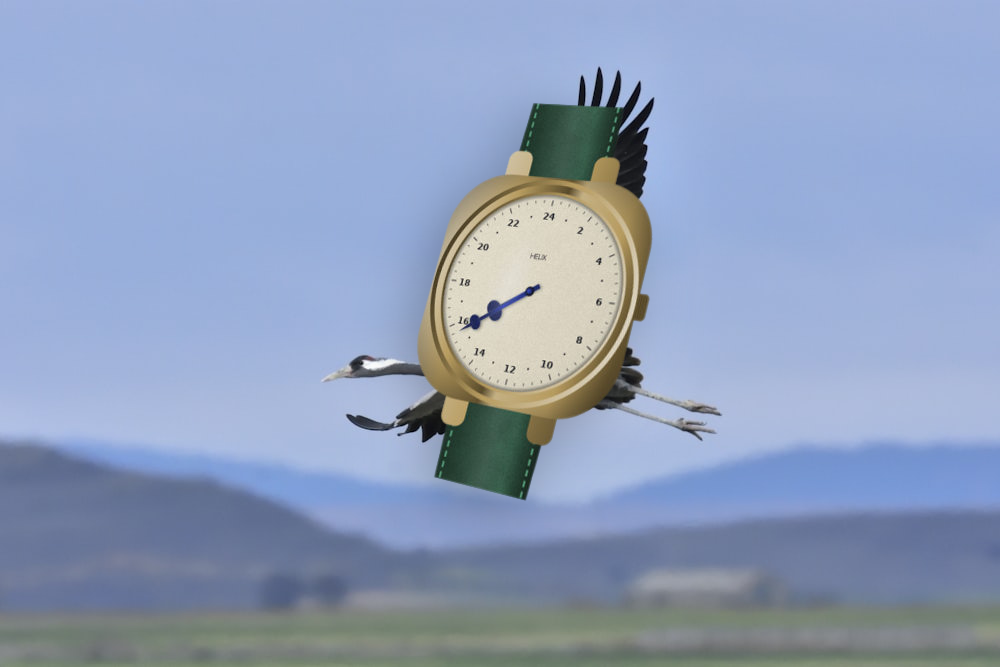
15:39
